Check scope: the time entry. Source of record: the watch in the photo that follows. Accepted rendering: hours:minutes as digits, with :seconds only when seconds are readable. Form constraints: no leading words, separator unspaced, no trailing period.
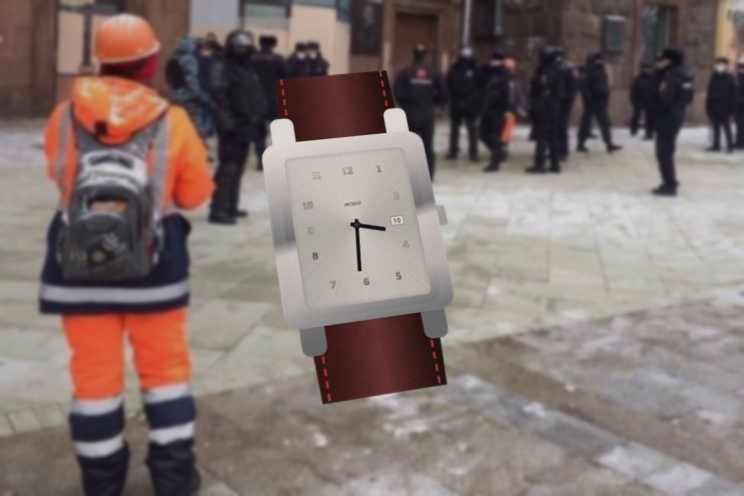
3:31
